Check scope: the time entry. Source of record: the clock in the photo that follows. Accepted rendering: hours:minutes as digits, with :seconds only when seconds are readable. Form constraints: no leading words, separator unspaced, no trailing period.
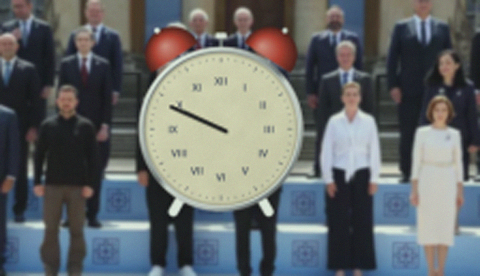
9:49
